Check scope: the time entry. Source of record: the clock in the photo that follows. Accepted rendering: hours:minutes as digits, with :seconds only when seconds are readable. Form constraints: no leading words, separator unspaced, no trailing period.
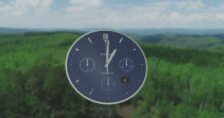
1:01
